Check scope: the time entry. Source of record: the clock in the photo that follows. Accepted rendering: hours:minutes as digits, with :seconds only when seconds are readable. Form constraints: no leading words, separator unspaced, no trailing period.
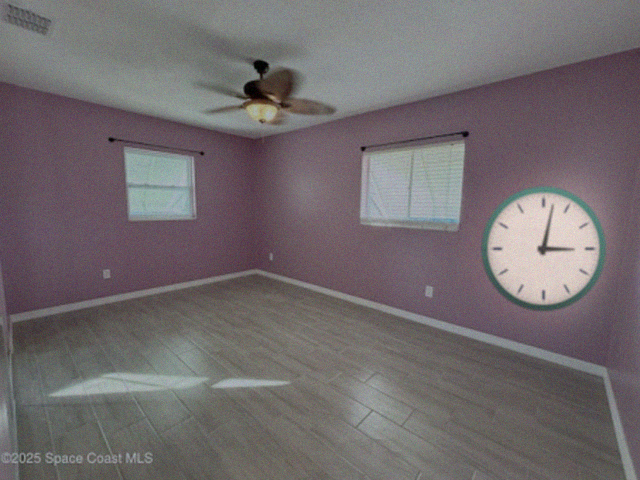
3:02
